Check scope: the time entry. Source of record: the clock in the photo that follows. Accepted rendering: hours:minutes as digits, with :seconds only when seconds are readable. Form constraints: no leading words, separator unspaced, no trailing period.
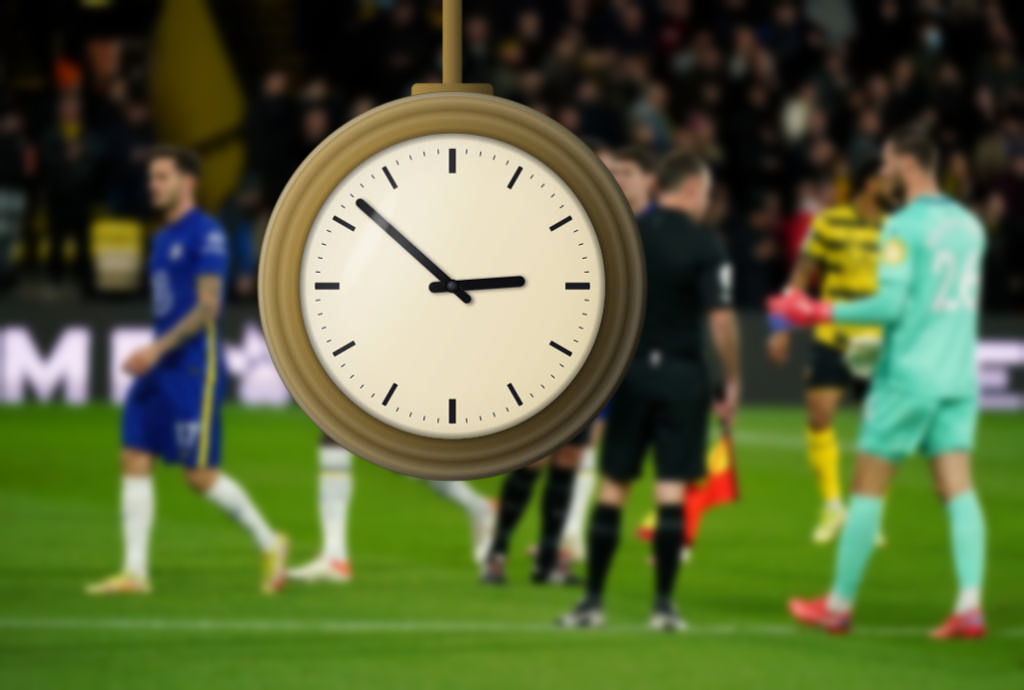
2:52
